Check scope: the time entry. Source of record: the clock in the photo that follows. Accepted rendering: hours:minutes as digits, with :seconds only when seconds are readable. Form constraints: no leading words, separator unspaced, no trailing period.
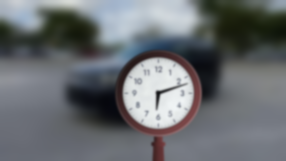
6:12
